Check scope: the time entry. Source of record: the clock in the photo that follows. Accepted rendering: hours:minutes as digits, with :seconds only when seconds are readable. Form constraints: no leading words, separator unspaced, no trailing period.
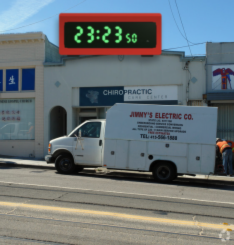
23:23:50
